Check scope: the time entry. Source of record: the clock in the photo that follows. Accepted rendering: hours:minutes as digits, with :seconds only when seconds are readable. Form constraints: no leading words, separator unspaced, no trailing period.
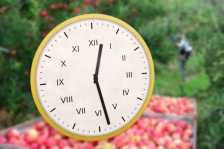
12:28
